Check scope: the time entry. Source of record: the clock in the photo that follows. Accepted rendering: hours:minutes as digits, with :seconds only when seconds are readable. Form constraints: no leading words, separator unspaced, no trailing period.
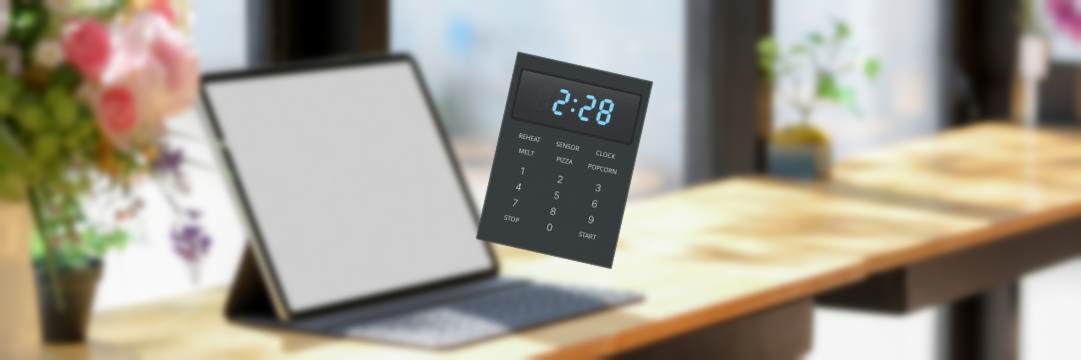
2:28
